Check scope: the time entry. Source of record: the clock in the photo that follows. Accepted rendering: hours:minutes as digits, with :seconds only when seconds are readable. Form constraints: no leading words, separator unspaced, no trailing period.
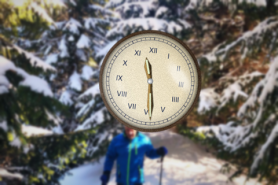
11:29
